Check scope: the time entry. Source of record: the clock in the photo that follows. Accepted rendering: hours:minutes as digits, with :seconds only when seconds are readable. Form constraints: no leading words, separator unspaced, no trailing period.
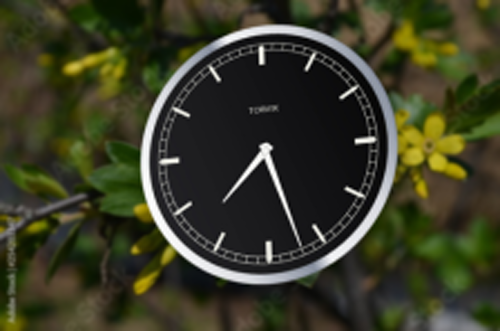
7:27
